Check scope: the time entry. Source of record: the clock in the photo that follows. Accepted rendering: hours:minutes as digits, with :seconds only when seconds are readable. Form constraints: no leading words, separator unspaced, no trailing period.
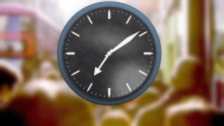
7:09
